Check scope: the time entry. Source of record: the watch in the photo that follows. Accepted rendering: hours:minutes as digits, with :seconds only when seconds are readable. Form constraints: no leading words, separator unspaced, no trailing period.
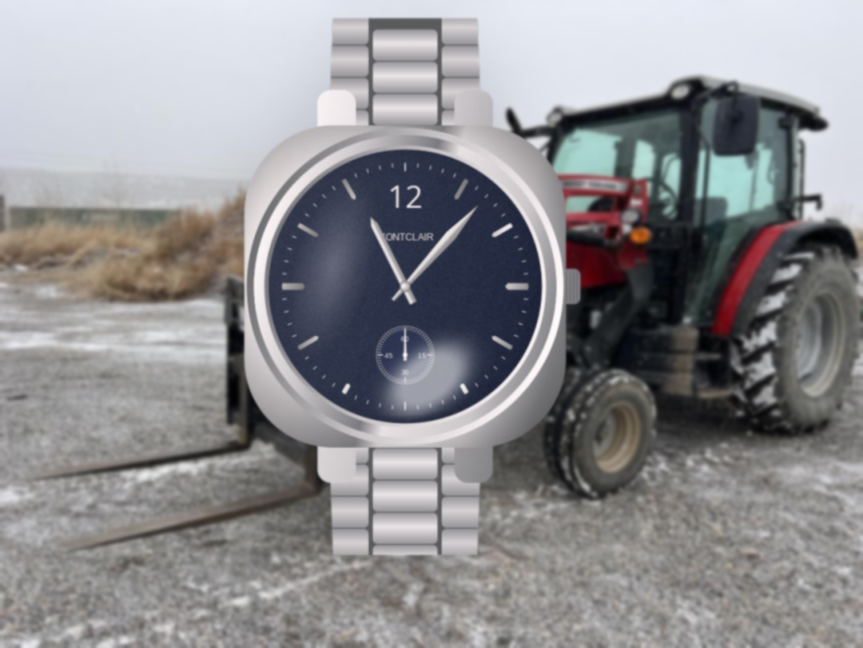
11:07
